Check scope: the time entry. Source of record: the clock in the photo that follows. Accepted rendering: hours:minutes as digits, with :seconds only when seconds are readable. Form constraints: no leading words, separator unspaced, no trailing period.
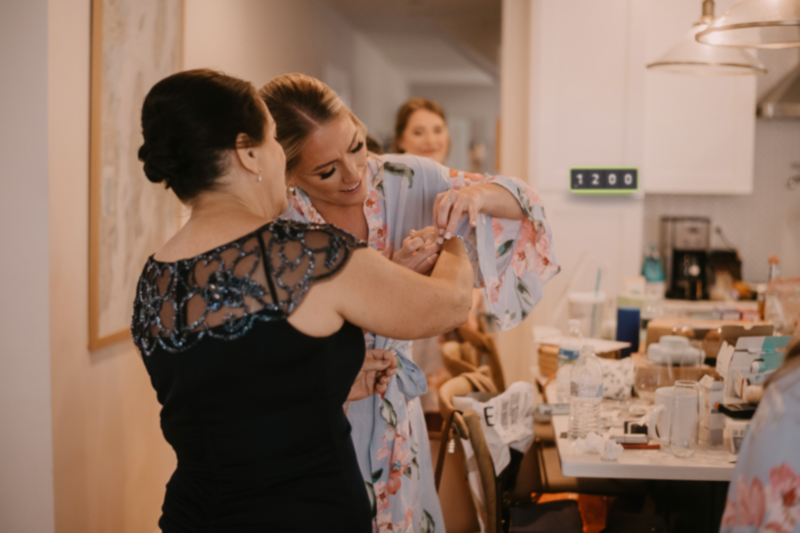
12:00
